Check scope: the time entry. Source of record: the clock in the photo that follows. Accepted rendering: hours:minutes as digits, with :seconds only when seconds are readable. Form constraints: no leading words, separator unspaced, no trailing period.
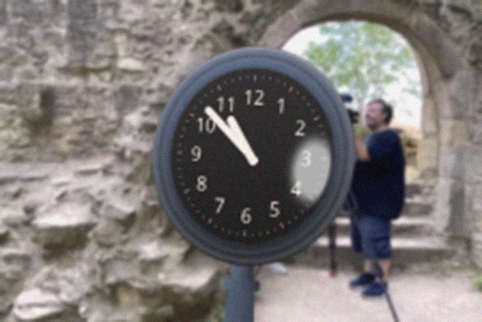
10:52
